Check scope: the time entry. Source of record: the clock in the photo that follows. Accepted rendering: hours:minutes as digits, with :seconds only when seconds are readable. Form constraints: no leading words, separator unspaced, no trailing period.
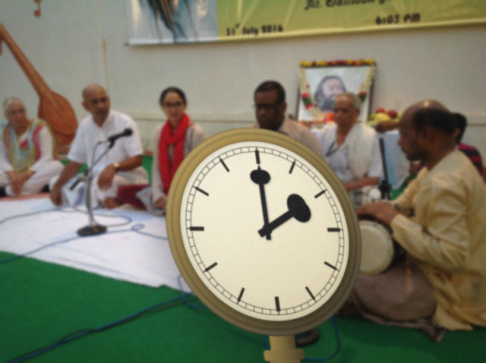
2:00
